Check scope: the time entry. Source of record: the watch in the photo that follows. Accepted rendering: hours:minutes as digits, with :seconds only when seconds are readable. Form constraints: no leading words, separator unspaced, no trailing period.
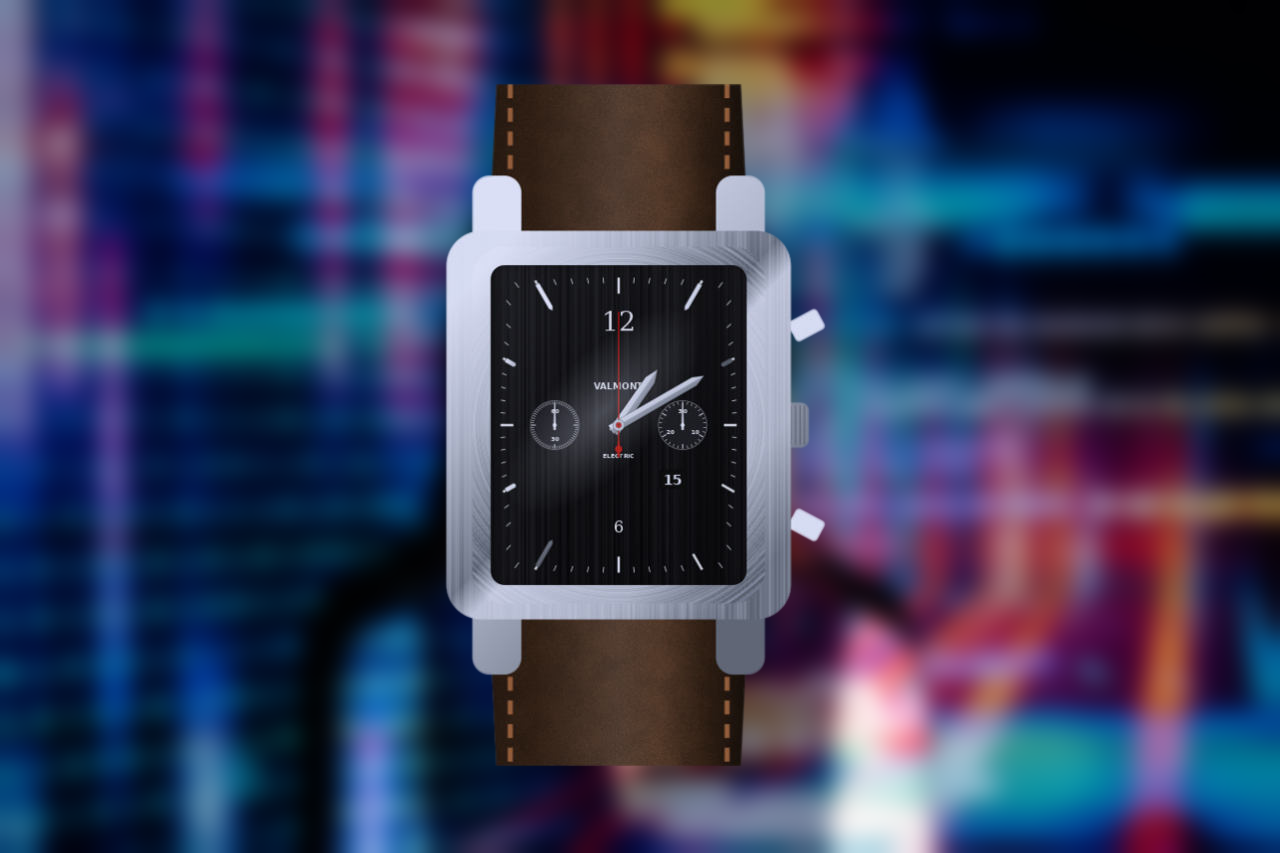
1:10
